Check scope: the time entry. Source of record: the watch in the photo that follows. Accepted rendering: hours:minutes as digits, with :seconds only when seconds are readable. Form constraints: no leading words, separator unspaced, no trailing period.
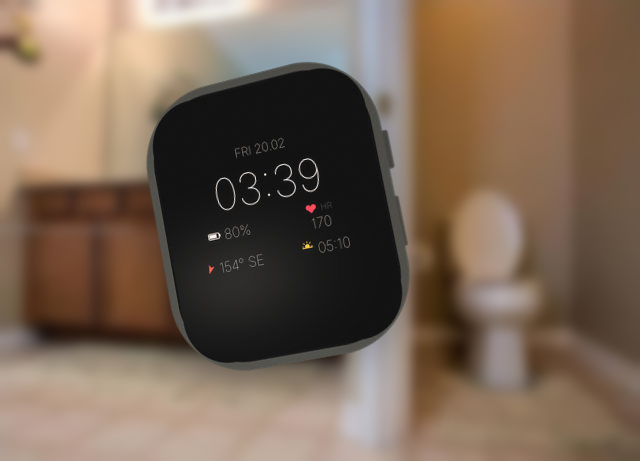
3:39
